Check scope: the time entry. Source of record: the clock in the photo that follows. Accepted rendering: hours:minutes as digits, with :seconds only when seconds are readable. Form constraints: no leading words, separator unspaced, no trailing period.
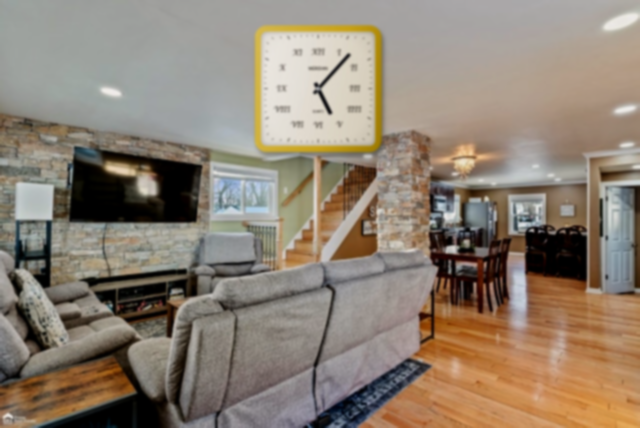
5:07
